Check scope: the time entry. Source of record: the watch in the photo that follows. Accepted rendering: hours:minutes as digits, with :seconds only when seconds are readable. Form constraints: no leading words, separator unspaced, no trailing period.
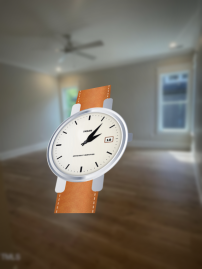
2:06
